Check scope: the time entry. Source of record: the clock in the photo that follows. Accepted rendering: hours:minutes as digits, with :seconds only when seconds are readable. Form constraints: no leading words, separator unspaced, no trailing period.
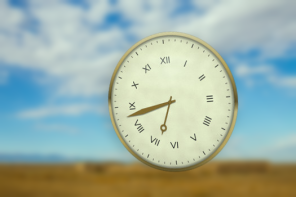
6:43
